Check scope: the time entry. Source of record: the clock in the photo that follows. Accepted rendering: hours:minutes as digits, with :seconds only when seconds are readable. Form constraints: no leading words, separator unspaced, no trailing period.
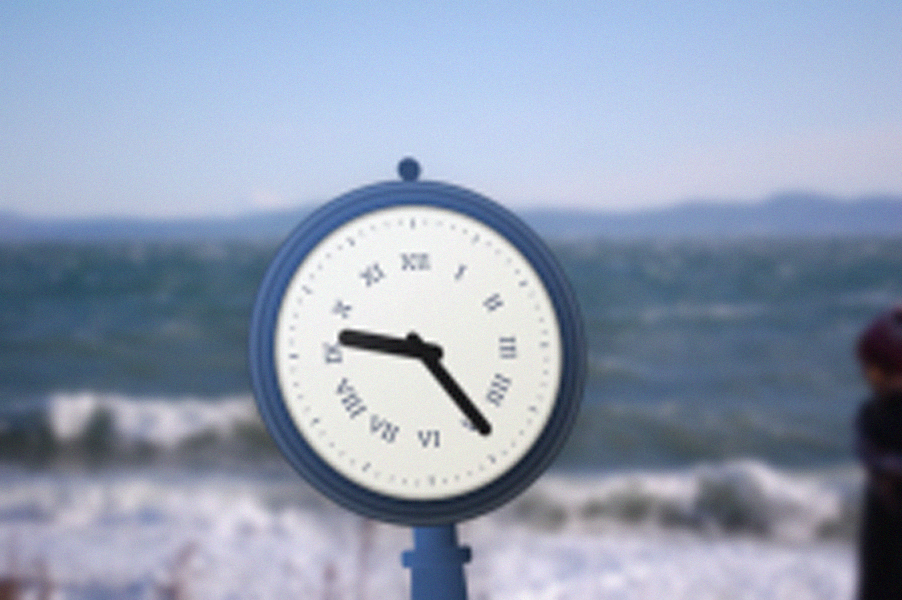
9:24
